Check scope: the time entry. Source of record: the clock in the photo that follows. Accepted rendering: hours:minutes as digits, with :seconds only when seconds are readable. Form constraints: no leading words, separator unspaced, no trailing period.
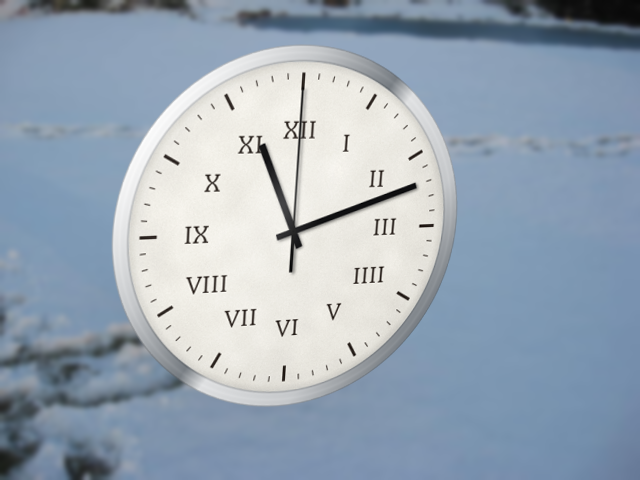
11:12:00
